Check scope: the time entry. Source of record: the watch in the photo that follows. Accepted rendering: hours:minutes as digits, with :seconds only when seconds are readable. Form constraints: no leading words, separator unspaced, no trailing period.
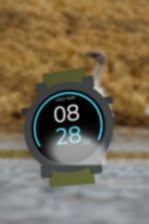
8:28
